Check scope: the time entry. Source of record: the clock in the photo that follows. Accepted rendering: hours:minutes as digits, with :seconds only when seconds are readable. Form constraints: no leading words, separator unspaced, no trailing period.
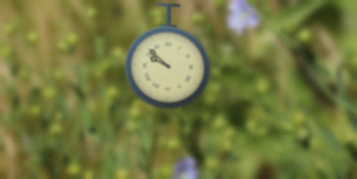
9:52
